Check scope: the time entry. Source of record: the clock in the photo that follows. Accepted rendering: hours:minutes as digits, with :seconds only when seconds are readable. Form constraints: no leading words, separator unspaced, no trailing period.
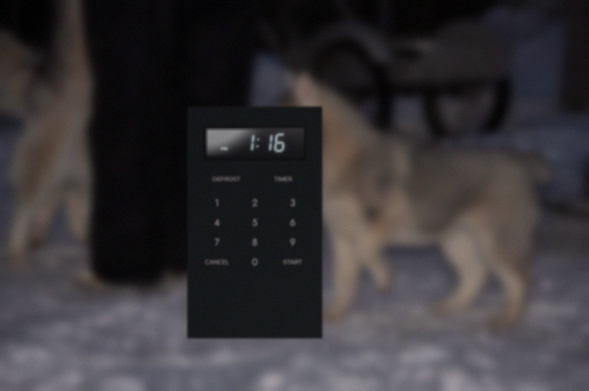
1:16
